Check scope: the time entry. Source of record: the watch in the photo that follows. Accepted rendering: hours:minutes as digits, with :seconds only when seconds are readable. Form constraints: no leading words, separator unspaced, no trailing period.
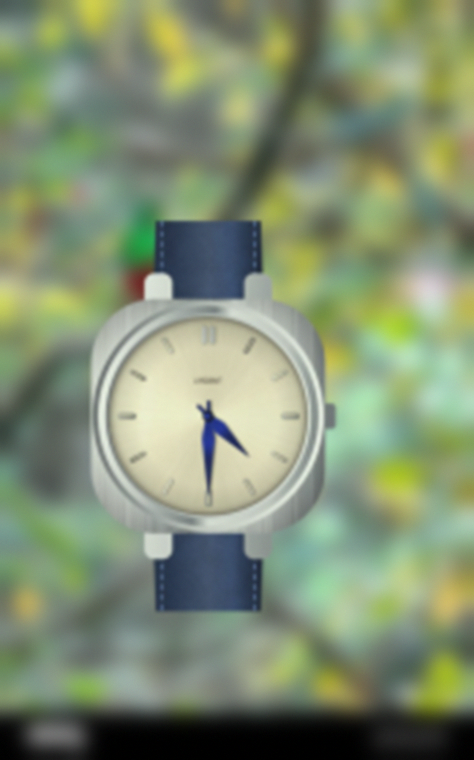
4:30
